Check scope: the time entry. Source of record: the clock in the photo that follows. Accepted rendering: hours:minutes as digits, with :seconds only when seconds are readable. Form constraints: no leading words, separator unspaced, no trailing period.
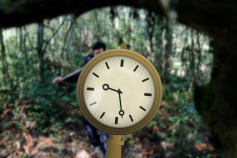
9:28
